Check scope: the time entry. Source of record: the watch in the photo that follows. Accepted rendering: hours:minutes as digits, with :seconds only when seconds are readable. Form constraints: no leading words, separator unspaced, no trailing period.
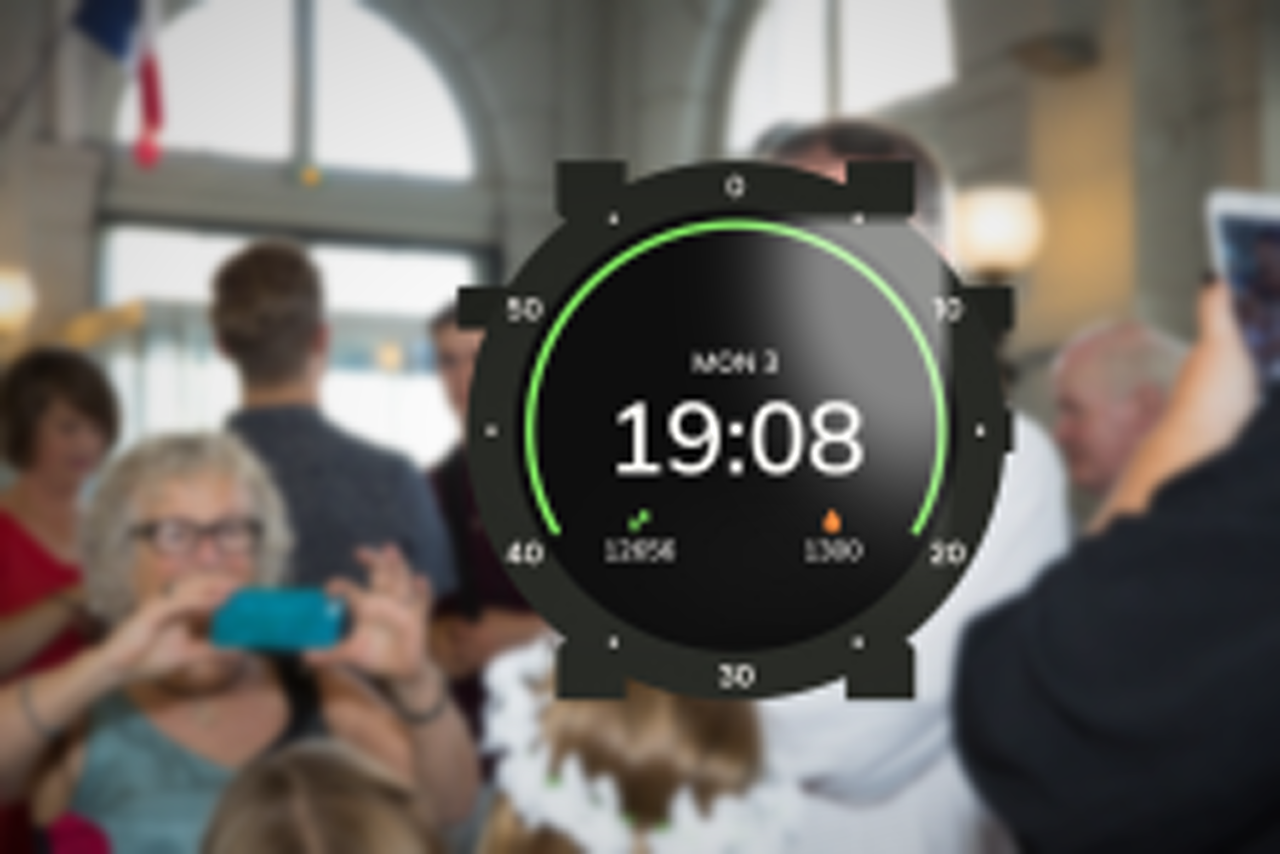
19:08
